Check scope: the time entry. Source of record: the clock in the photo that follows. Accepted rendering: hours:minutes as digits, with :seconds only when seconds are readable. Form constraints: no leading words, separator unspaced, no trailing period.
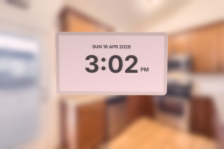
3:02
